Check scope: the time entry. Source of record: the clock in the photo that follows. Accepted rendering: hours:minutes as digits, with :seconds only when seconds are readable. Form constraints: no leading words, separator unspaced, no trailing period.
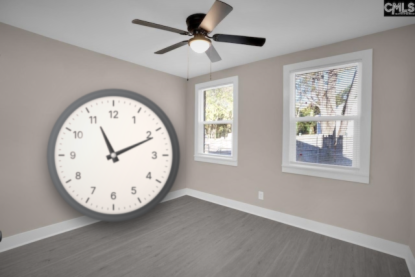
11:11
